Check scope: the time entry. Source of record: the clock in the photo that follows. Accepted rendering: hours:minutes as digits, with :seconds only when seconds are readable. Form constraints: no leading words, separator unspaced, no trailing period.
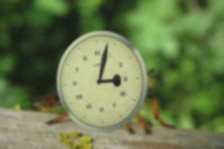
3:03
